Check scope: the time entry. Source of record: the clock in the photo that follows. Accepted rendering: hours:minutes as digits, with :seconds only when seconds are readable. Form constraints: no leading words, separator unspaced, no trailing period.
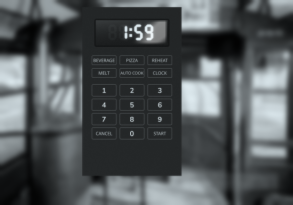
1:59
